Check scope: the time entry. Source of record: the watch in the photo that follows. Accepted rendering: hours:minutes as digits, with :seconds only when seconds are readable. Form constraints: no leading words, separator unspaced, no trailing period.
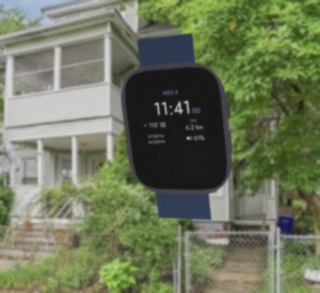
11:41
